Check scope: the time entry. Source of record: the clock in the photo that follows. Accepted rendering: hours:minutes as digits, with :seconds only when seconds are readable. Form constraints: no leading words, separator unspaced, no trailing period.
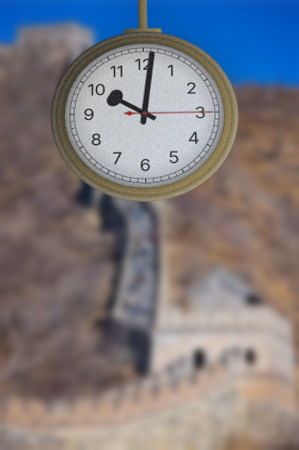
10:01:15
